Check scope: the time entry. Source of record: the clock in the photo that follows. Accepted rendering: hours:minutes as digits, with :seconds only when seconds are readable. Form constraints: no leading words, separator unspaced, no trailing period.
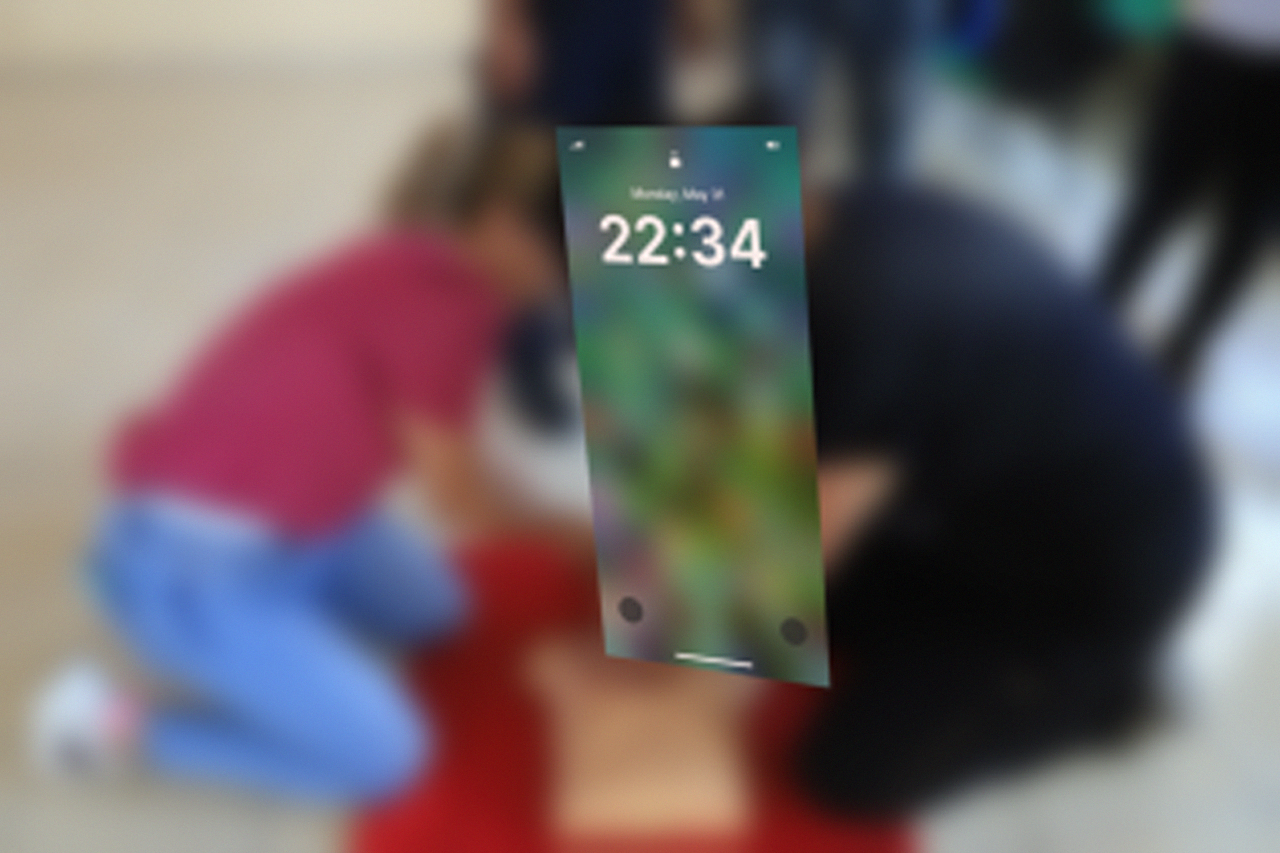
22:34
